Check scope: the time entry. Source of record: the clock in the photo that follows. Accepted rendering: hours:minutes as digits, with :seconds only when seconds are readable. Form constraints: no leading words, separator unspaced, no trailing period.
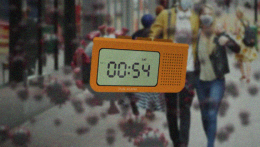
0:54
